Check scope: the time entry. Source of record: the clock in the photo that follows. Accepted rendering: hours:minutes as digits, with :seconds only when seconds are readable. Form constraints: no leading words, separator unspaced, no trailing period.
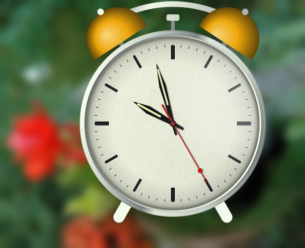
9:57:25
